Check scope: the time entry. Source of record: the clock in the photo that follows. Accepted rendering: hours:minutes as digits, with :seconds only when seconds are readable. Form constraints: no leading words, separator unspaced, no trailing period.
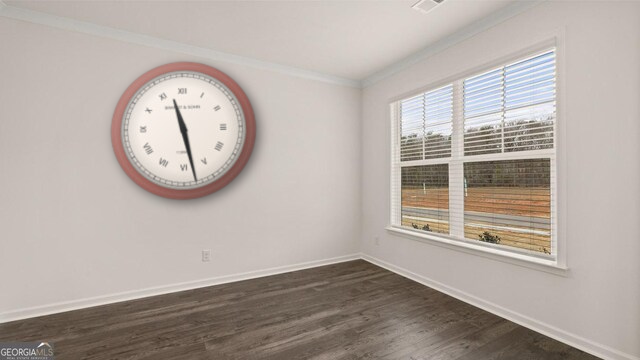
11:28
